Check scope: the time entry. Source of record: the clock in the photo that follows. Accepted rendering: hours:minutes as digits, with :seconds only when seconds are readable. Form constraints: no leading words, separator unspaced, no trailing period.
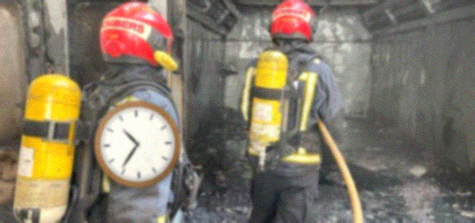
10:36
